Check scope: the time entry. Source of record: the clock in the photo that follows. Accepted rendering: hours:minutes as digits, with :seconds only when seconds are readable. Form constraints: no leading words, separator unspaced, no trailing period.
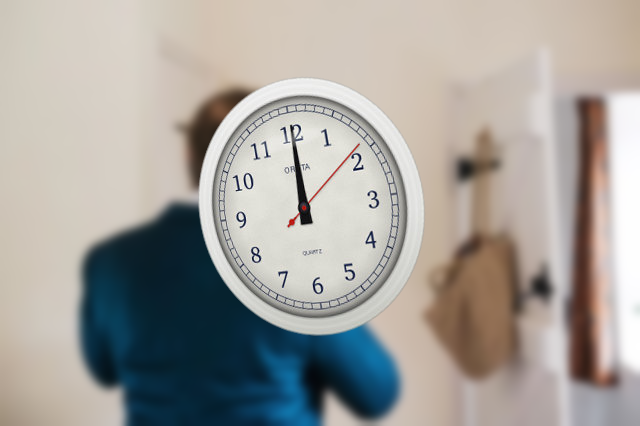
12:00:09
